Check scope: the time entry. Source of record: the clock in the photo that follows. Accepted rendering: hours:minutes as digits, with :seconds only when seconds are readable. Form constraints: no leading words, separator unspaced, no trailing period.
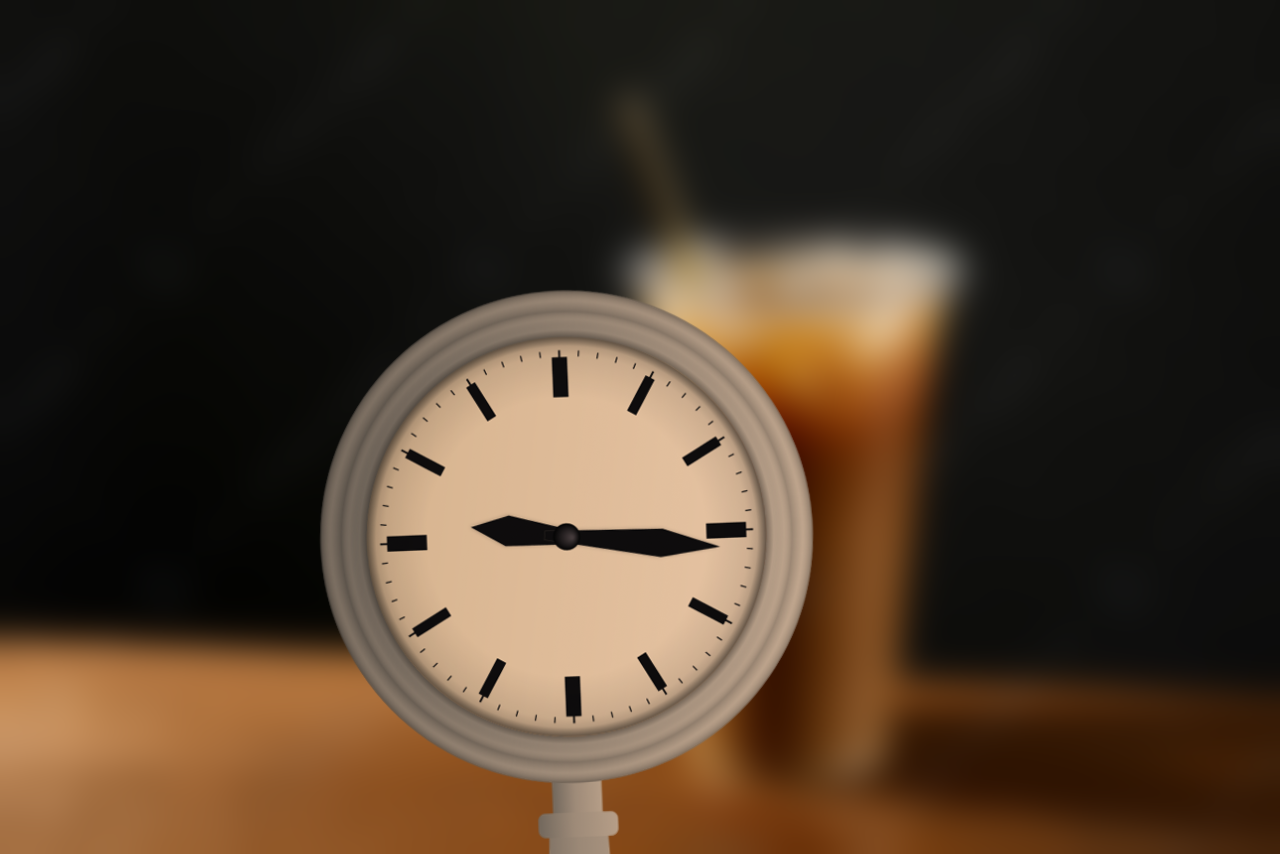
9:16
